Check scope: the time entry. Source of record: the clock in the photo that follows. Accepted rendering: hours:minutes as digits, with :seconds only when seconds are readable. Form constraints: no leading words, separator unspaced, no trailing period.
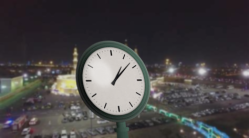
1:08
